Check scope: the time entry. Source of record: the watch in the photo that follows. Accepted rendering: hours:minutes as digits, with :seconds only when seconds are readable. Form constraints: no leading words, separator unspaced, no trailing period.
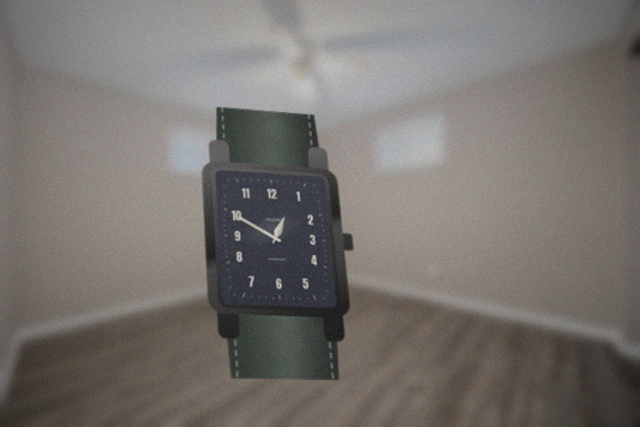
12:50
